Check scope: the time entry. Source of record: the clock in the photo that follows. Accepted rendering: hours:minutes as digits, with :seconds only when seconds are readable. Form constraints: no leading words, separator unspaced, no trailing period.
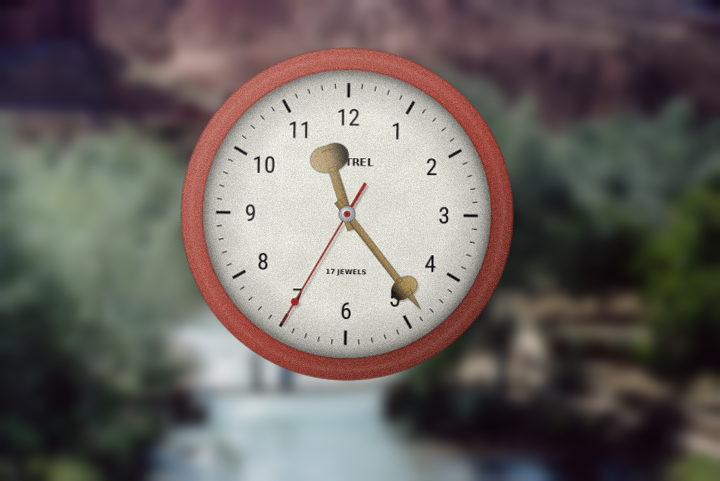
11:23:35
